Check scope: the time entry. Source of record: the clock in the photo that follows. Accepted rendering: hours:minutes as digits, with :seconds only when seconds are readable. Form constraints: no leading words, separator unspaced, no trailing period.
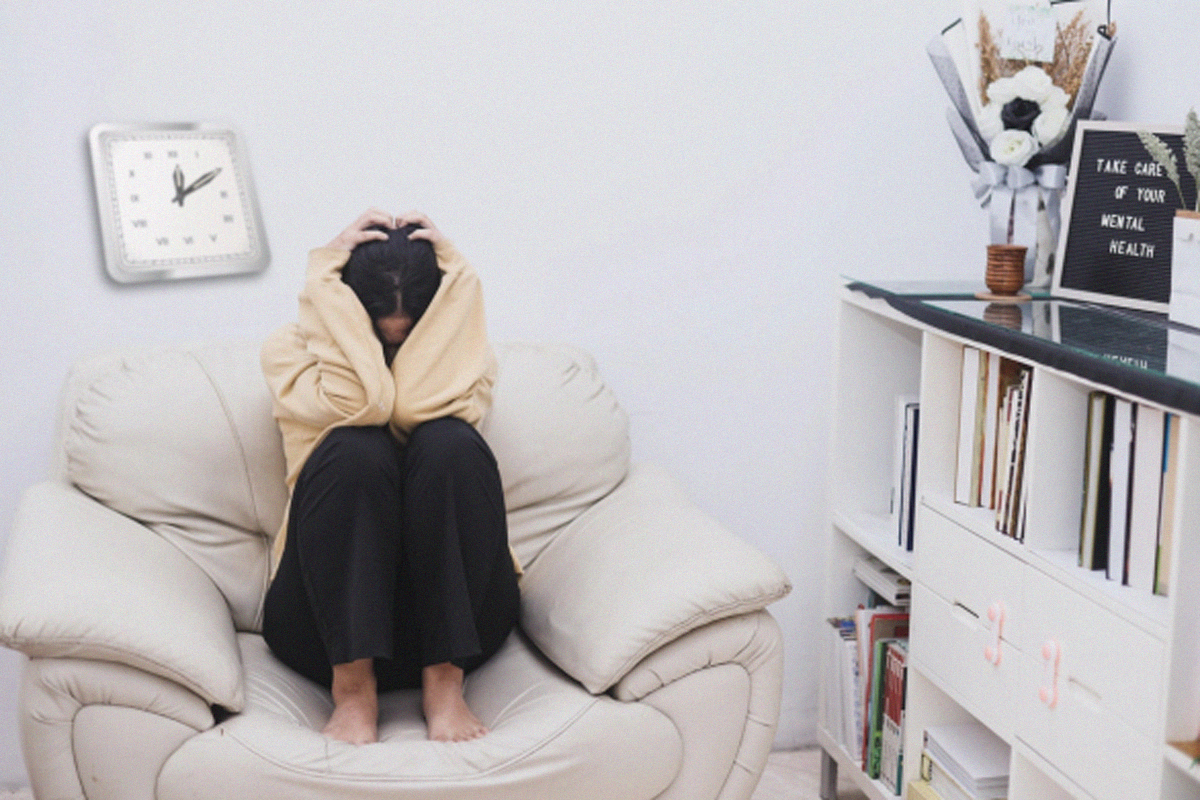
12:10
